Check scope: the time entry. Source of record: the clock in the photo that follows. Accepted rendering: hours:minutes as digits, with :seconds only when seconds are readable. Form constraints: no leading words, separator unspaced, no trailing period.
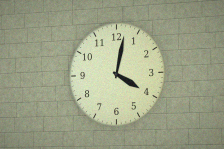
4:02
